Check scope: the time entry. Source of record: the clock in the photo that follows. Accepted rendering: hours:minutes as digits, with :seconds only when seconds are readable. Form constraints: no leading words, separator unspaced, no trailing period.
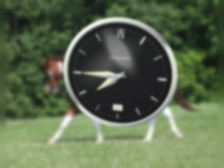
7:45
